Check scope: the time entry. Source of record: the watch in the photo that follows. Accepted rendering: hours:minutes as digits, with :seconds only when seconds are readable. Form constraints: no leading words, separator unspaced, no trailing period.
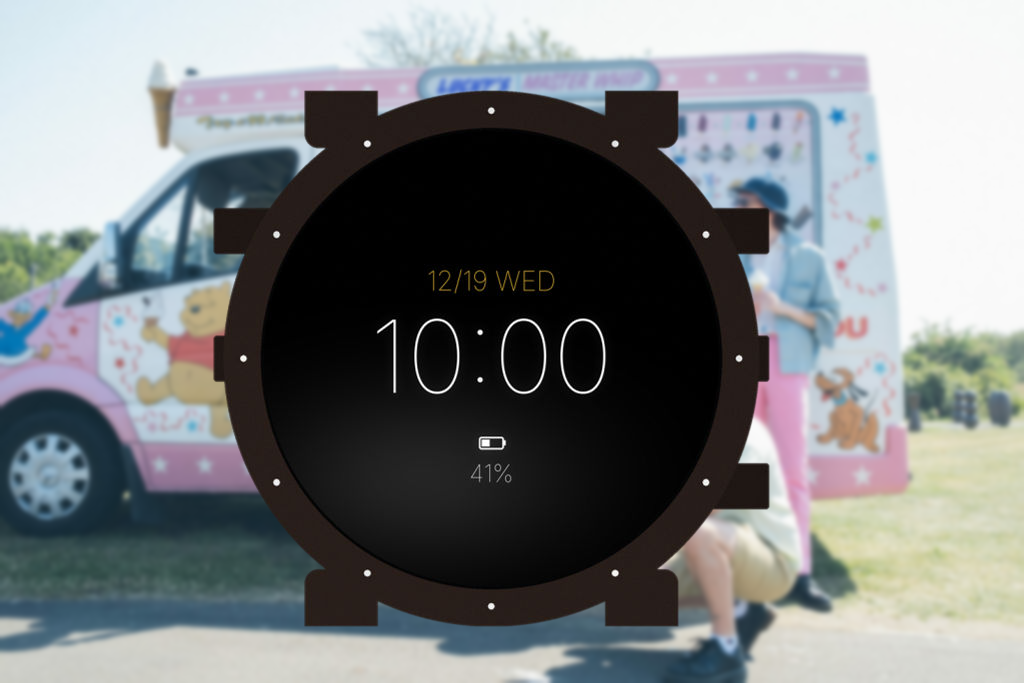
10:00
